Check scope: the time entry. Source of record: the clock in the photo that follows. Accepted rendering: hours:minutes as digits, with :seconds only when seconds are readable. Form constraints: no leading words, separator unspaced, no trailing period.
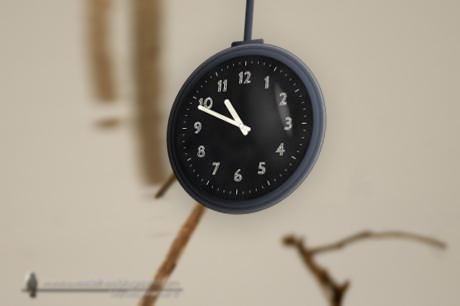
10:49
